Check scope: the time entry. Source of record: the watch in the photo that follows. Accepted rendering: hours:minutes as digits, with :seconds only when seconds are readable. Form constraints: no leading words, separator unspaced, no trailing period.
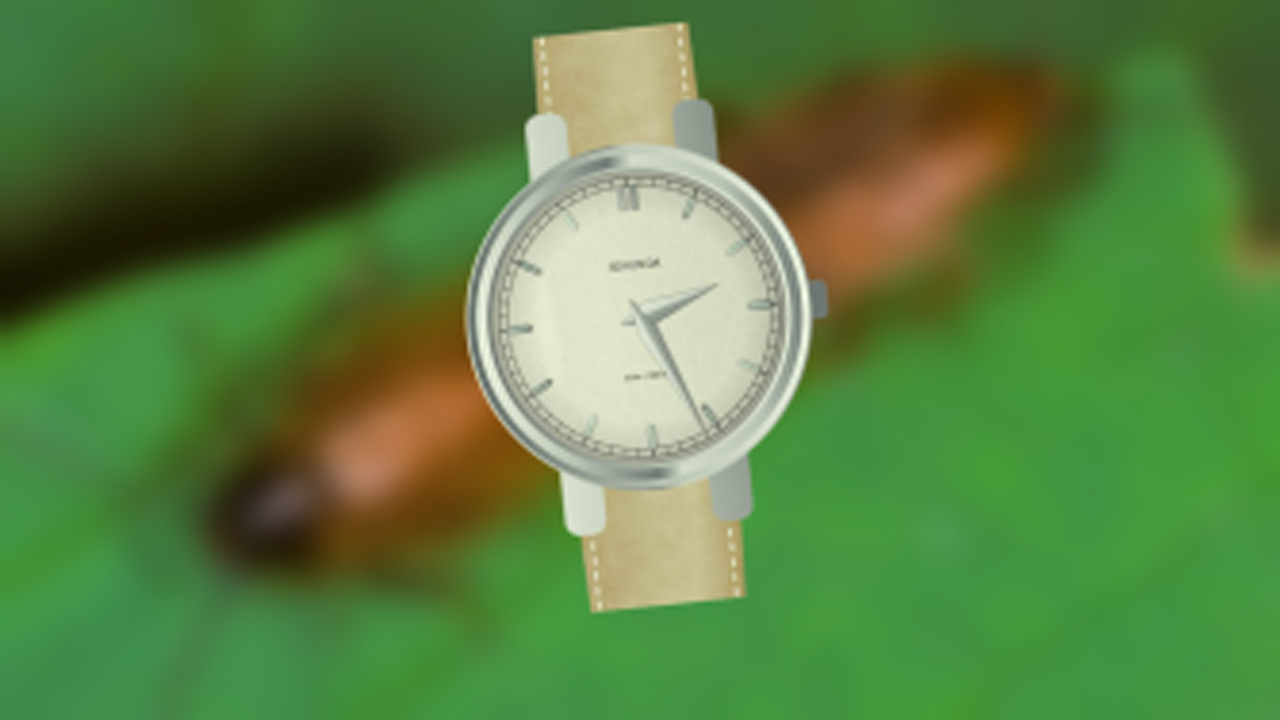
2:26
